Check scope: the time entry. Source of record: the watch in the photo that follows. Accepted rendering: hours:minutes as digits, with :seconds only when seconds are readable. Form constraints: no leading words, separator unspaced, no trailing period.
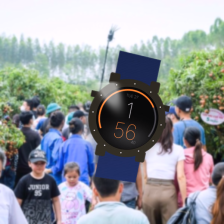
1:56
